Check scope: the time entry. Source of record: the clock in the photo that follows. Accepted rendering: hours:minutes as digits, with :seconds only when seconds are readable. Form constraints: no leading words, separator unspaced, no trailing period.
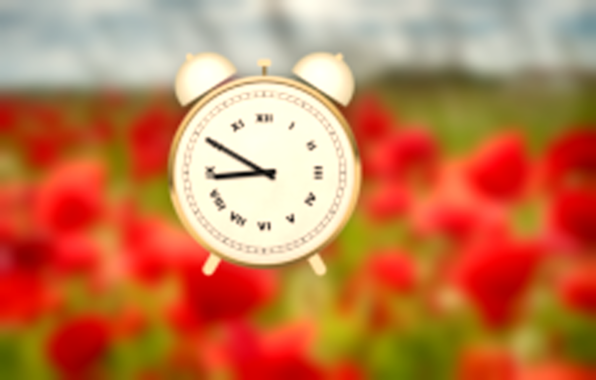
8:50
